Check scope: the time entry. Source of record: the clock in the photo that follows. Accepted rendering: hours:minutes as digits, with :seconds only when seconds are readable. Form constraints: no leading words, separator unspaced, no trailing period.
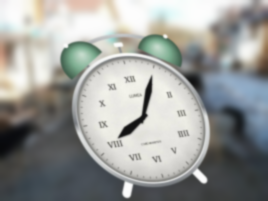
8:05
